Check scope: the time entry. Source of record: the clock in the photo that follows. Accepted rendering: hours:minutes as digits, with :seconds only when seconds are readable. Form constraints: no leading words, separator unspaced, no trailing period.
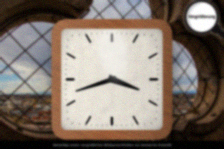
3:42
